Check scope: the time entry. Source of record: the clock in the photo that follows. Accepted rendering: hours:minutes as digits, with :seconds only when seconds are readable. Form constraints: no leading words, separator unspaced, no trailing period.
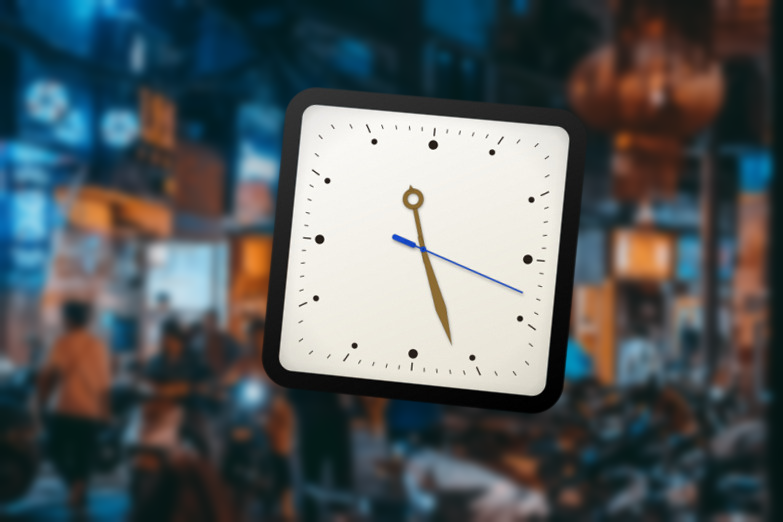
11:26:18
